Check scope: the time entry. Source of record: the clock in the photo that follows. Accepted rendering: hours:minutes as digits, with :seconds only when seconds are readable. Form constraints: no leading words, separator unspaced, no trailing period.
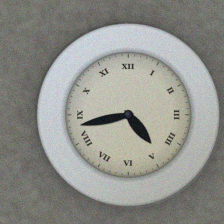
4:43
